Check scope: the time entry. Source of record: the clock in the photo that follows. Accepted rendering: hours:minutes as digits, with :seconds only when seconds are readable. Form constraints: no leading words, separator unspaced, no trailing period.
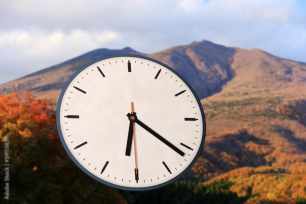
6:21:30
